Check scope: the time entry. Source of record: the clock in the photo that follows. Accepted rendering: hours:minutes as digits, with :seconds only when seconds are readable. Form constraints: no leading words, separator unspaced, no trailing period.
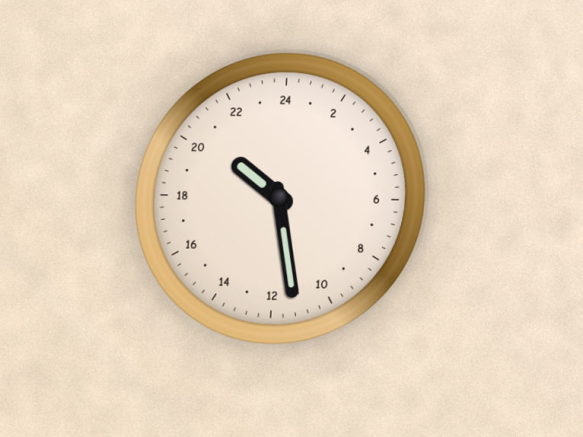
20:28
